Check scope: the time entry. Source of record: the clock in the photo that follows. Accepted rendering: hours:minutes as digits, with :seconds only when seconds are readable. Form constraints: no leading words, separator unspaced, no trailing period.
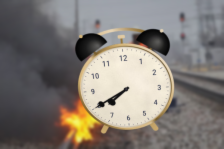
7:40
